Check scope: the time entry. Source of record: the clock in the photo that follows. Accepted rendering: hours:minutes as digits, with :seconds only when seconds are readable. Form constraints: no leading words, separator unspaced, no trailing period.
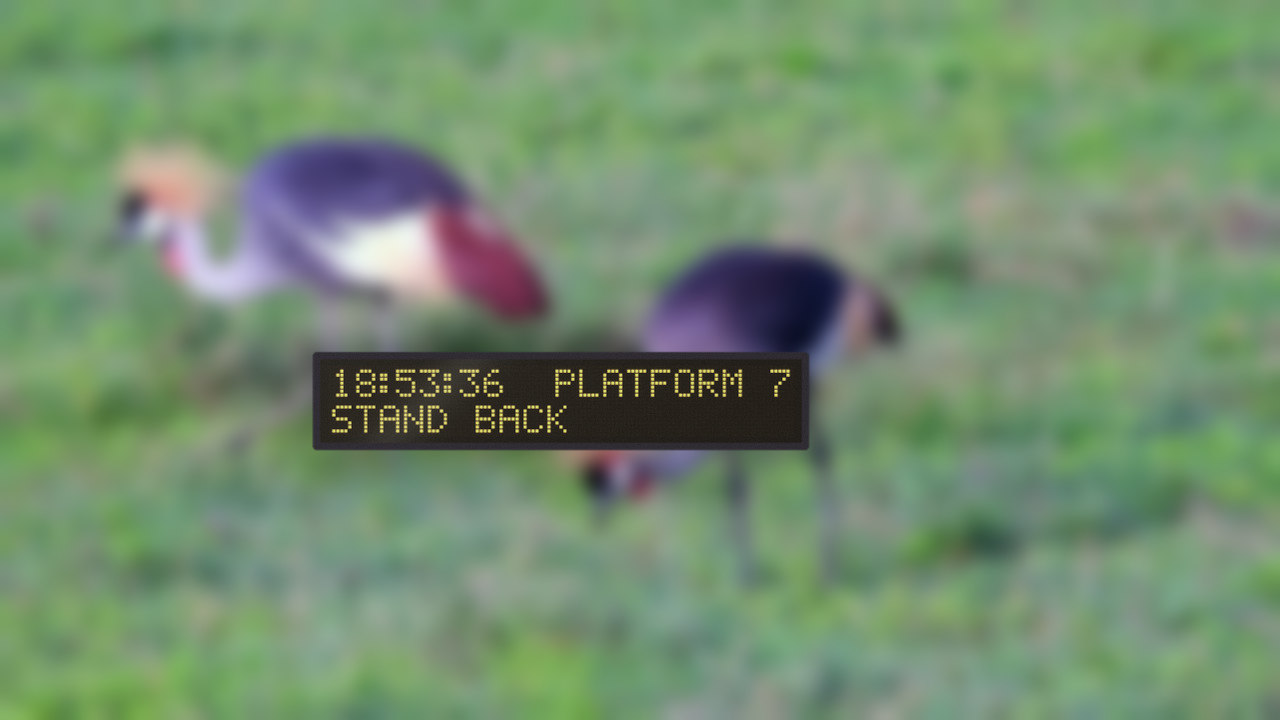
18:53:36
